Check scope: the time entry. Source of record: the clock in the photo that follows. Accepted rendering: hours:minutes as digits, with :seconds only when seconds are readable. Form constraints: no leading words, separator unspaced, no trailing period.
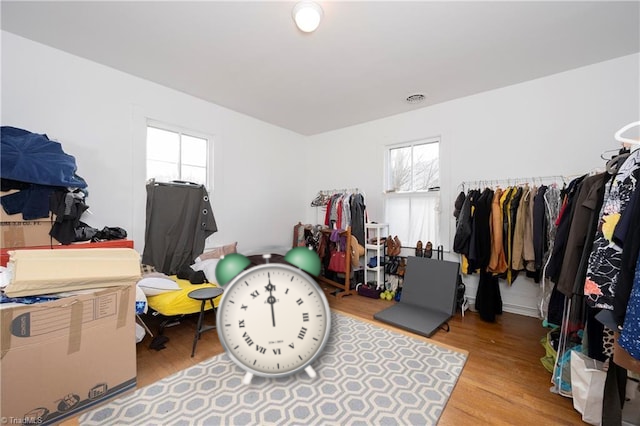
12:00
